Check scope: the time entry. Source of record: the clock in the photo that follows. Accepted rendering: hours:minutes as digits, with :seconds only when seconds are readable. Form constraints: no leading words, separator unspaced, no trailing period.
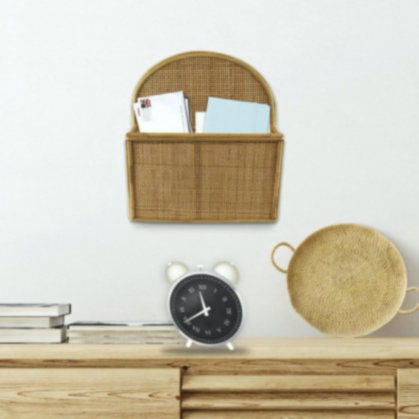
11:40
